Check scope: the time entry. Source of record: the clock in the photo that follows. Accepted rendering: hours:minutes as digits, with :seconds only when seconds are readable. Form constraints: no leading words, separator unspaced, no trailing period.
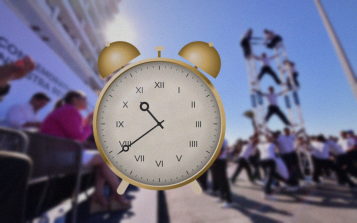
10:39
